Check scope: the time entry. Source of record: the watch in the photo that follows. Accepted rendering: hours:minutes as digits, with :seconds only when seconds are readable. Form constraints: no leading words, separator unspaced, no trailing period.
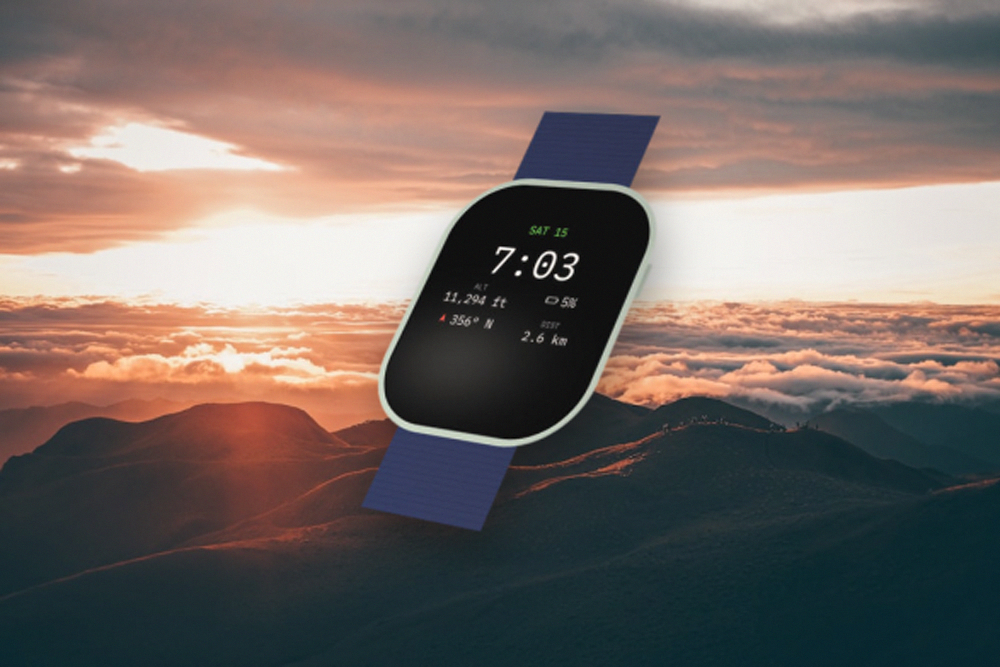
7:03
